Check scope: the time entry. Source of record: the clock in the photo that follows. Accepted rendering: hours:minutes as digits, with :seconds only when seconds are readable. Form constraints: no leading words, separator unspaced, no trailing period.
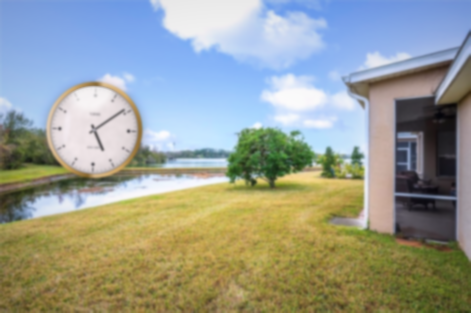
5:09
